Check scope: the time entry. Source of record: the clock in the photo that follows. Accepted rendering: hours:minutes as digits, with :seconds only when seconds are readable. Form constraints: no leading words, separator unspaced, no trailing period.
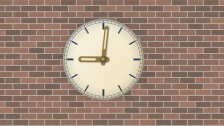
9:01
